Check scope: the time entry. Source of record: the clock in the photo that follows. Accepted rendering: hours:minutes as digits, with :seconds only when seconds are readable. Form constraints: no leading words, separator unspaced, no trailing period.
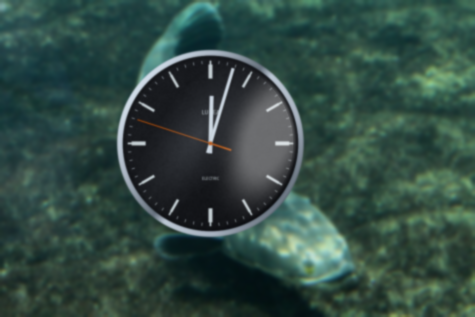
12:02:48
